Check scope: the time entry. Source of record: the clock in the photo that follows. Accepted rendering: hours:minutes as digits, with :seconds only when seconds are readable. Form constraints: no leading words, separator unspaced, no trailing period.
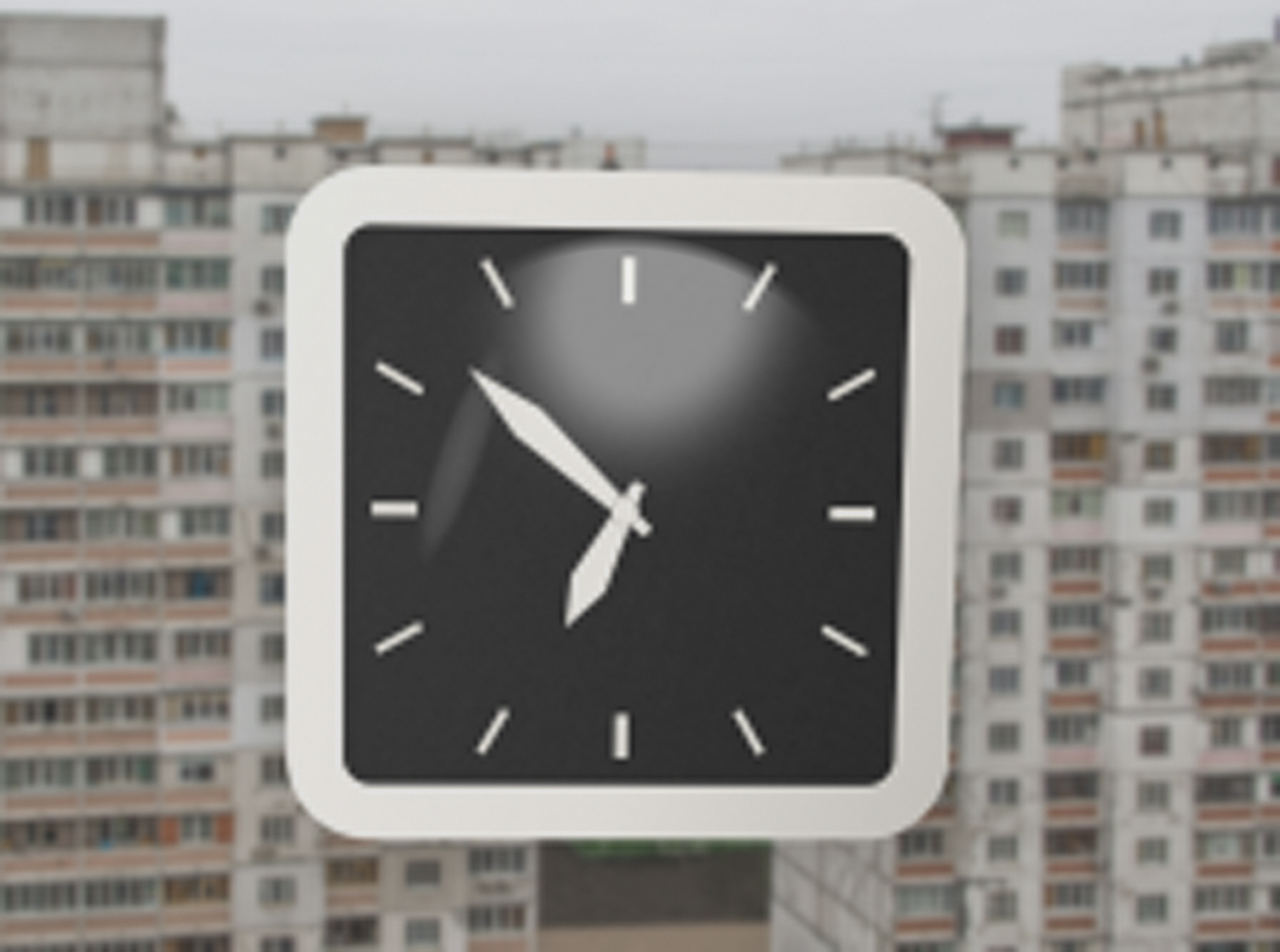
6:52
